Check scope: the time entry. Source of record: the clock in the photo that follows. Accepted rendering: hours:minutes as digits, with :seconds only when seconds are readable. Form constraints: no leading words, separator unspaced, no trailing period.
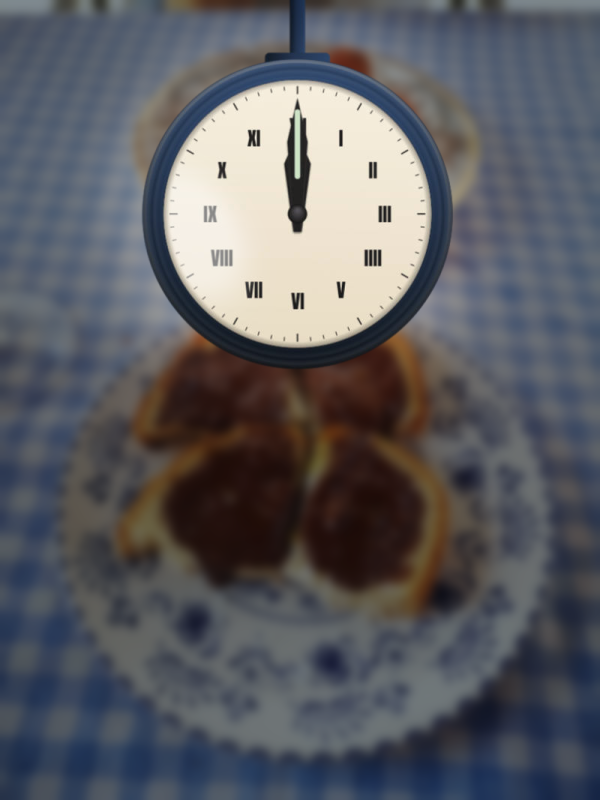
12:00
